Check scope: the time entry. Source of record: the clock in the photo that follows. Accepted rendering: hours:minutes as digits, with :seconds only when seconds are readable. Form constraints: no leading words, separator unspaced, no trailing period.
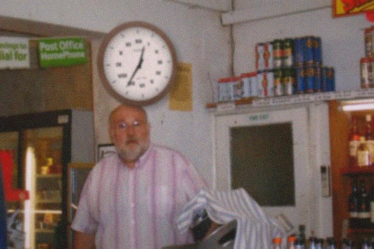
12:36
